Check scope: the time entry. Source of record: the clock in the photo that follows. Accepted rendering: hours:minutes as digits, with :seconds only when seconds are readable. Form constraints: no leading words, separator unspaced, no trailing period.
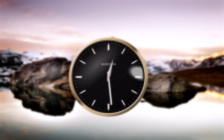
12:29
